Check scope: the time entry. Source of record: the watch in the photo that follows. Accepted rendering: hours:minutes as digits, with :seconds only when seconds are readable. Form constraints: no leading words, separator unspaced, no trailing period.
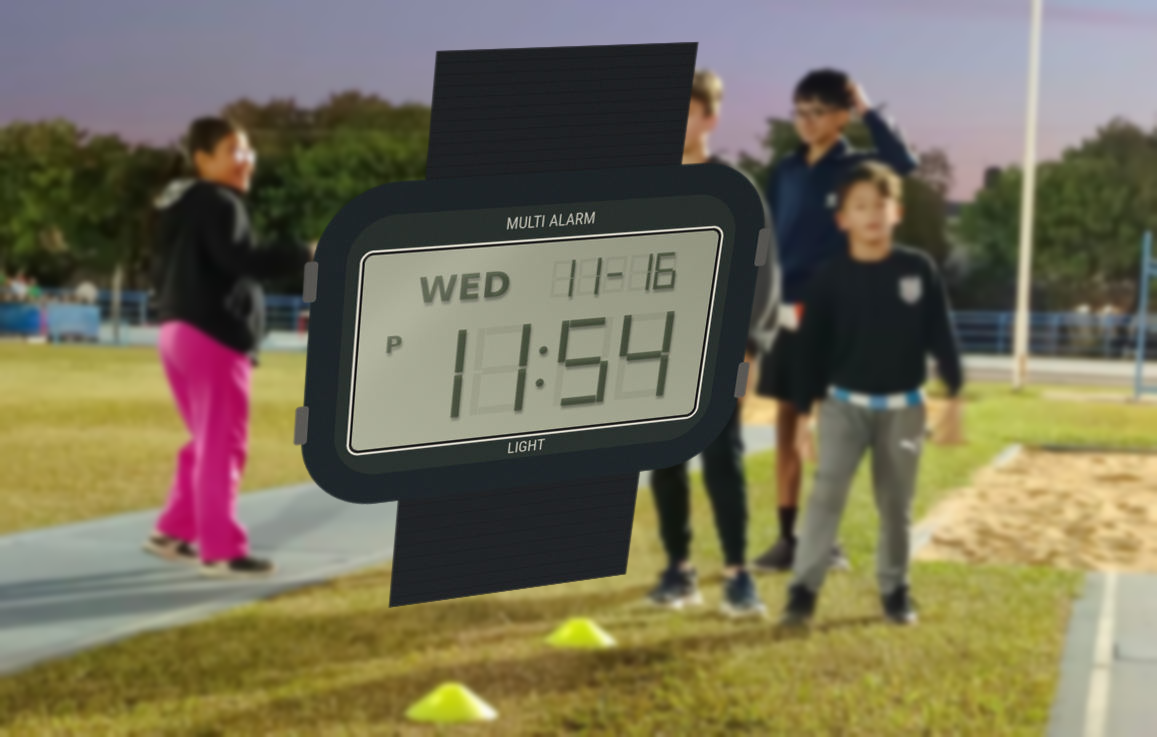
11:54
